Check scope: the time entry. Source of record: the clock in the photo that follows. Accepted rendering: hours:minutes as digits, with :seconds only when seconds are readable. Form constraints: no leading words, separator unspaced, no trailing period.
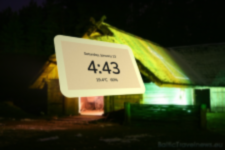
4:43
